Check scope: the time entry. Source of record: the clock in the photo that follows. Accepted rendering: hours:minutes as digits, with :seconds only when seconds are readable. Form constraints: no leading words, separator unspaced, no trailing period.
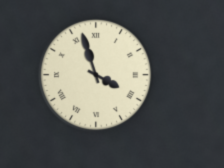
3:57
